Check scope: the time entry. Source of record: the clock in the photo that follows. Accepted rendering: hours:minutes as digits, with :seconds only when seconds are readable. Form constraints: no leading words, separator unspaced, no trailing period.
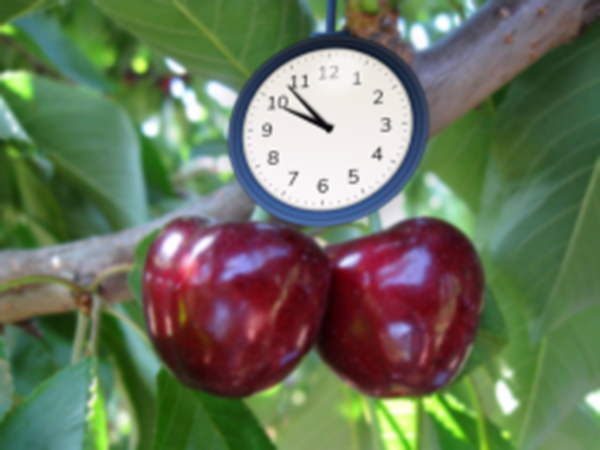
9:53
